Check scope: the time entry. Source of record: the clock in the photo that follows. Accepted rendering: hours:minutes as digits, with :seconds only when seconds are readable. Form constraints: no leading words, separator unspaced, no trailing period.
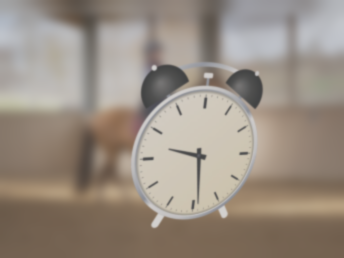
9:29
